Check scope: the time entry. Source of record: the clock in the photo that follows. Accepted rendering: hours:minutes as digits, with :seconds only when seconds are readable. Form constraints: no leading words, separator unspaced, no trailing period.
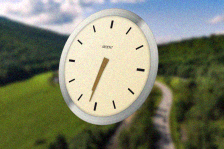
6:32
